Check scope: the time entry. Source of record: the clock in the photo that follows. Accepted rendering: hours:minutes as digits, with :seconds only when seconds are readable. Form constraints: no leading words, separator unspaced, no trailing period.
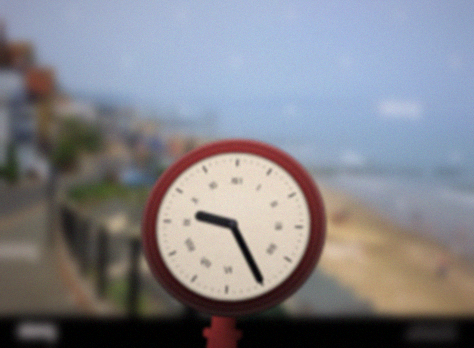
9:25
